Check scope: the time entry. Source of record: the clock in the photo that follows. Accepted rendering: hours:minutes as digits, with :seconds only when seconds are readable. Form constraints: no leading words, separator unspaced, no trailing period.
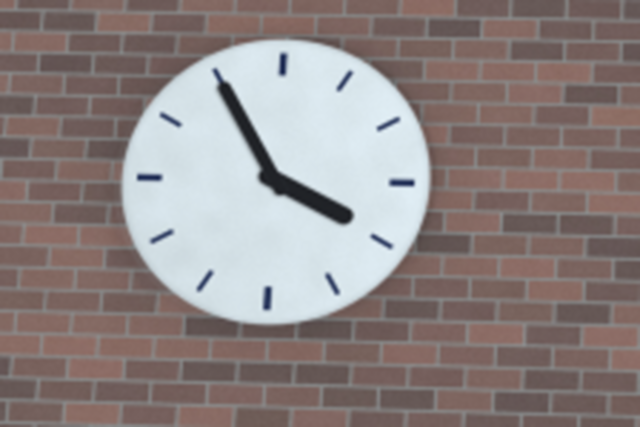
3:55
